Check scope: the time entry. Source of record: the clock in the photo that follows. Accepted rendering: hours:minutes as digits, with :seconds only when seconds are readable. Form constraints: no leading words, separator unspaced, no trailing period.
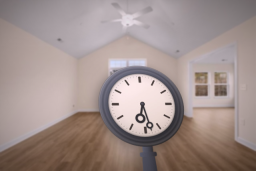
6:28
